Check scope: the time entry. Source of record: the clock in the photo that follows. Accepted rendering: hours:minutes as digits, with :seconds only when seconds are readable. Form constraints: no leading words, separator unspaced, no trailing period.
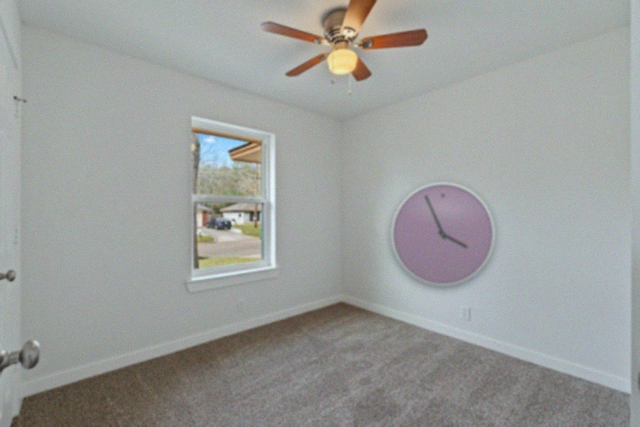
3:56
